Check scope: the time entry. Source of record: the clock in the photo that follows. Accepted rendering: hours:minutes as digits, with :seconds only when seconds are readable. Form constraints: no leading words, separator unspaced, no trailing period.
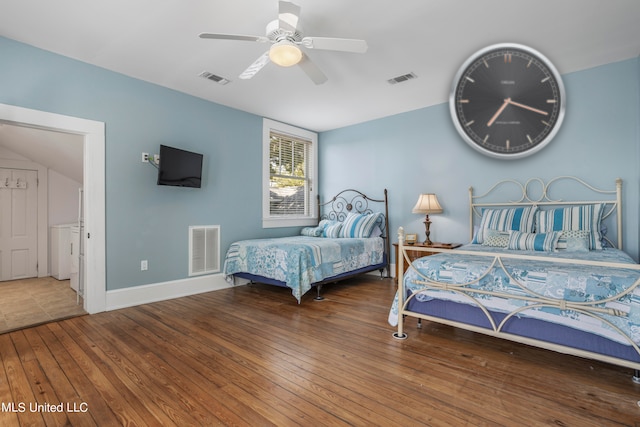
7:18
